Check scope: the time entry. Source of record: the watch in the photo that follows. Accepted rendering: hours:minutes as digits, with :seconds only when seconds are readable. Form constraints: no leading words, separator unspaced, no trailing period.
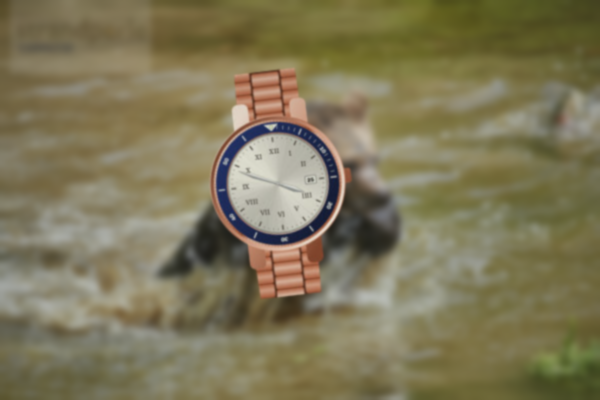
3:49
